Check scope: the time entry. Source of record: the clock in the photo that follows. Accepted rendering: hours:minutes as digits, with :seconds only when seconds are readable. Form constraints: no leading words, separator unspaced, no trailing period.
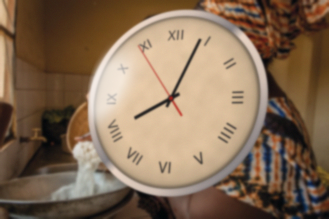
8:03:54
